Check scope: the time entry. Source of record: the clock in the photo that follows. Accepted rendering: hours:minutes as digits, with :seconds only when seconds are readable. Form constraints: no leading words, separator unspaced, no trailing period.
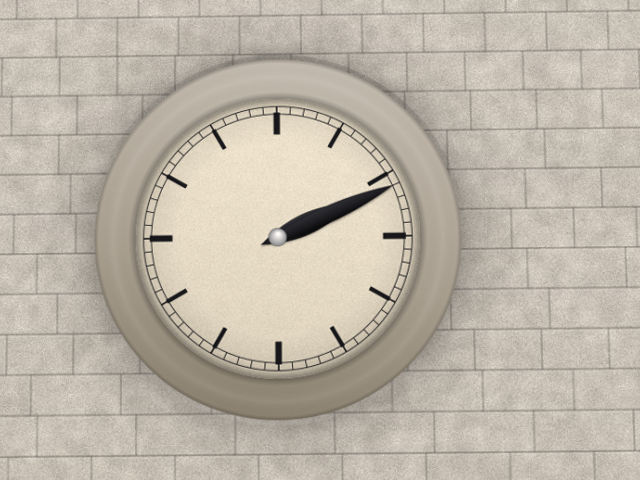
2:11
